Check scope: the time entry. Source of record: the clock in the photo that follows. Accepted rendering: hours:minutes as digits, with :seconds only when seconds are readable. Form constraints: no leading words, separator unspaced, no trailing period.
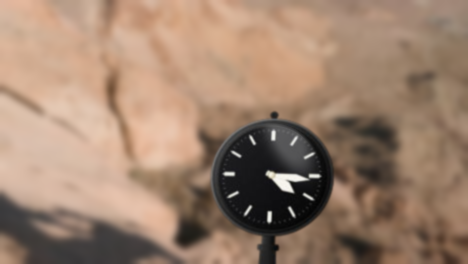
4:16
